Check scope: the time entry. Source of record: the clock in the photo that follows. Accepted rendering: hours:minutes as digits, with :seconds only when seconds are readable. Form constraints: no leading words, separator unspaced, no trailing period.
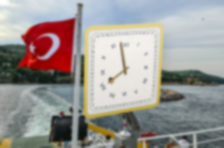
7:58
